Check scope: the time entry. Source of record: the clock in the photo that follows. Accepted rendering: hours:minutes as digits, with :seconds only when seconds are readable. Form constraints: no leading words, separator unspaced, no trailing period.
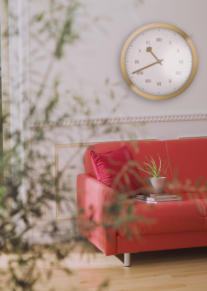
10:41
